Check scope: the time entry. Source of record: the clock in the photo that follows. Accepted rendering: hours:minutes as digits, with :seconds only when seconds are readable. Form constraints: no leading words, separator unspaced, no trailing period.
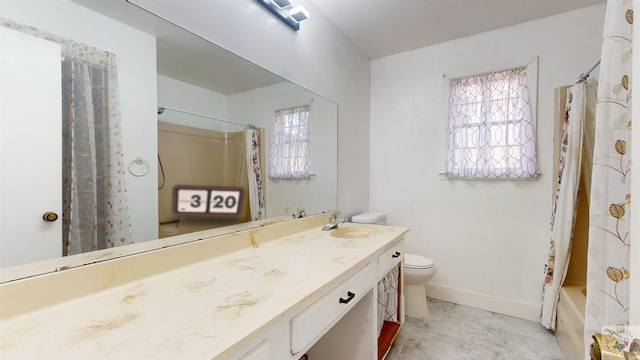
3:20
